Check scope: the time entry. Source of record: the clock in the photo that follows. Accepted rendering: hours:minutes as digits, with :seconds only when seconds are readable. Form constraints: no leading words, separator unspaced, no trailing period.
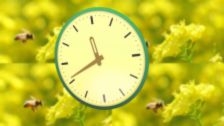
11:41
